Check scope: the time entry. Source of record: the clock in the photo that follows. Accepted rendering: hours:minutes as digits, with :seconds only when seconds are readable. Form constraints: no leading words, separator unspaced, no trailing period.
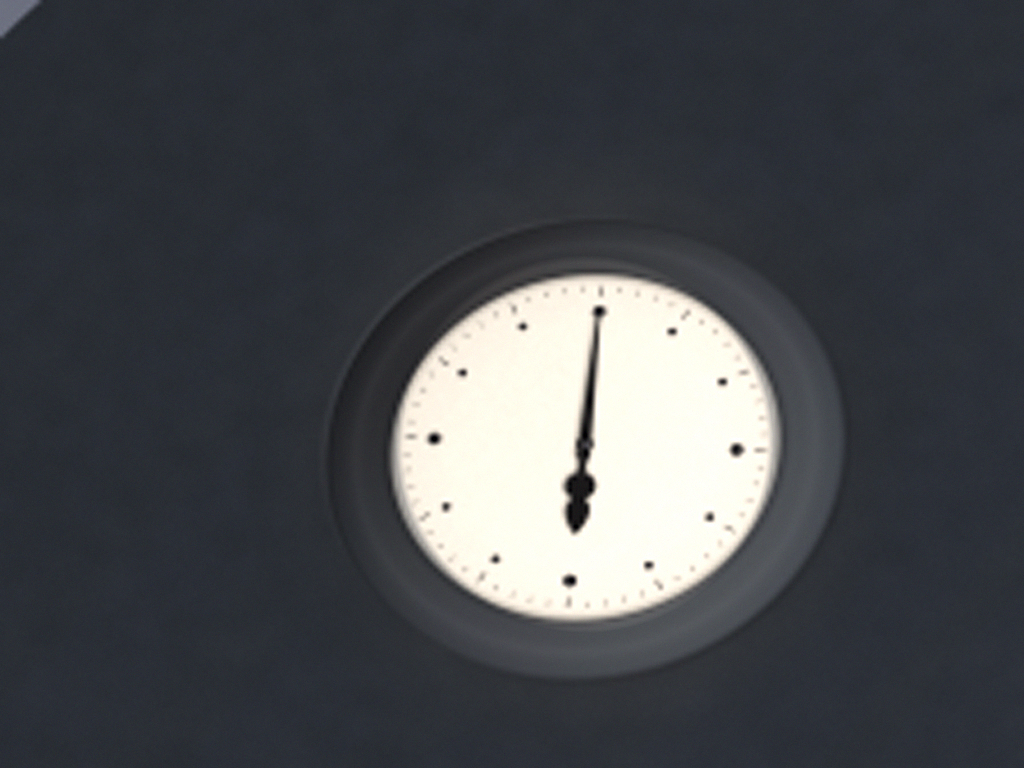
6:00
